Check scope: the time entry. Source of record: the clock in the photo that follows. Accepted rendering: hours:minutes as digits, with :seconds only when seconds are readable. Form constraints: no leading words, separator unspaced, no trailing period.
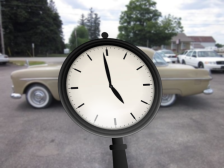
4:59
